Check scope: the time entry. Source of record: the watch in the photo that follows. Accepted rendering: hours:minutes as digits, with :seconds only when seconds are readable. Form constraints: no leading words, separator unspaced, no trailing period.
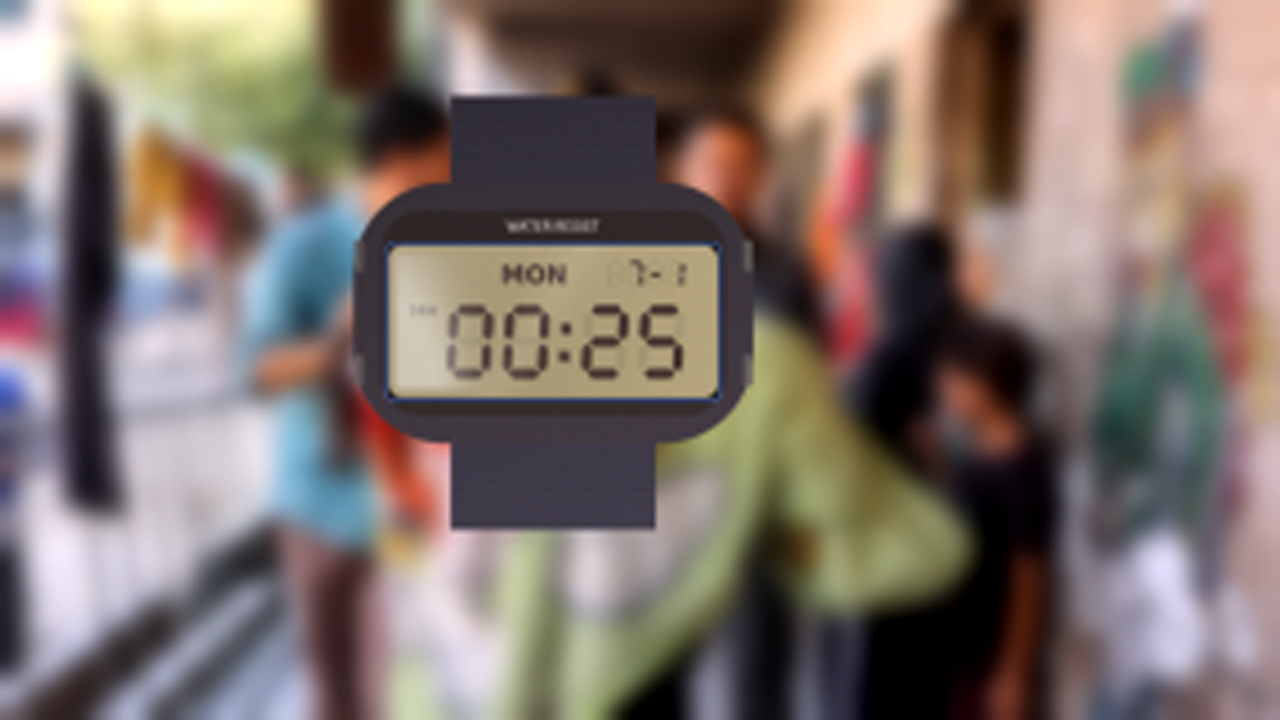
0:25
